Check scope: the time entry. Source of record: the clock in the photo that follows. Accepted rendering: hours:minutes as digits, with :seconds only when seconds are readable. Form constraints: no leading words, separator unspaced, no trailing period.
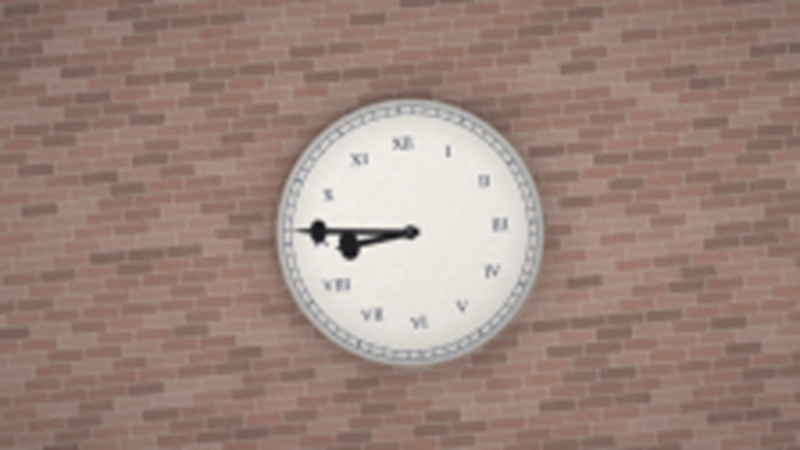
8:46
